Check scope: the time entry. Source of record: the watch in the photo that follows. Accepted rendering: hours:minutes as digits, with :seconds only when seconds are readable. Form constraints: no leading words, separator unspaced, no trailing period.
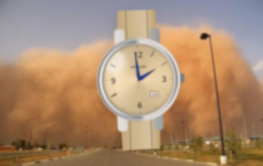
1:59
